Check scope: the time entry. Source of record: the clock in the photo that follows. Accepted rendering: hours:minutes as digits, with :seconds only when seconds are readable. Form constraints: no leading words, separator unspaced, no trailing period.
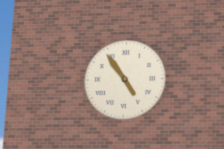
4:54
